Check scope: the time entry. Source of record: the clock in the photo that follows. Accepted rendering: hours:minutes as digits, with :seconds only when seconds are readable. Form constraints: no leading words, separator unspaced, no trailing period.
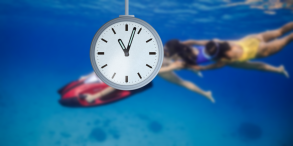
11:03
